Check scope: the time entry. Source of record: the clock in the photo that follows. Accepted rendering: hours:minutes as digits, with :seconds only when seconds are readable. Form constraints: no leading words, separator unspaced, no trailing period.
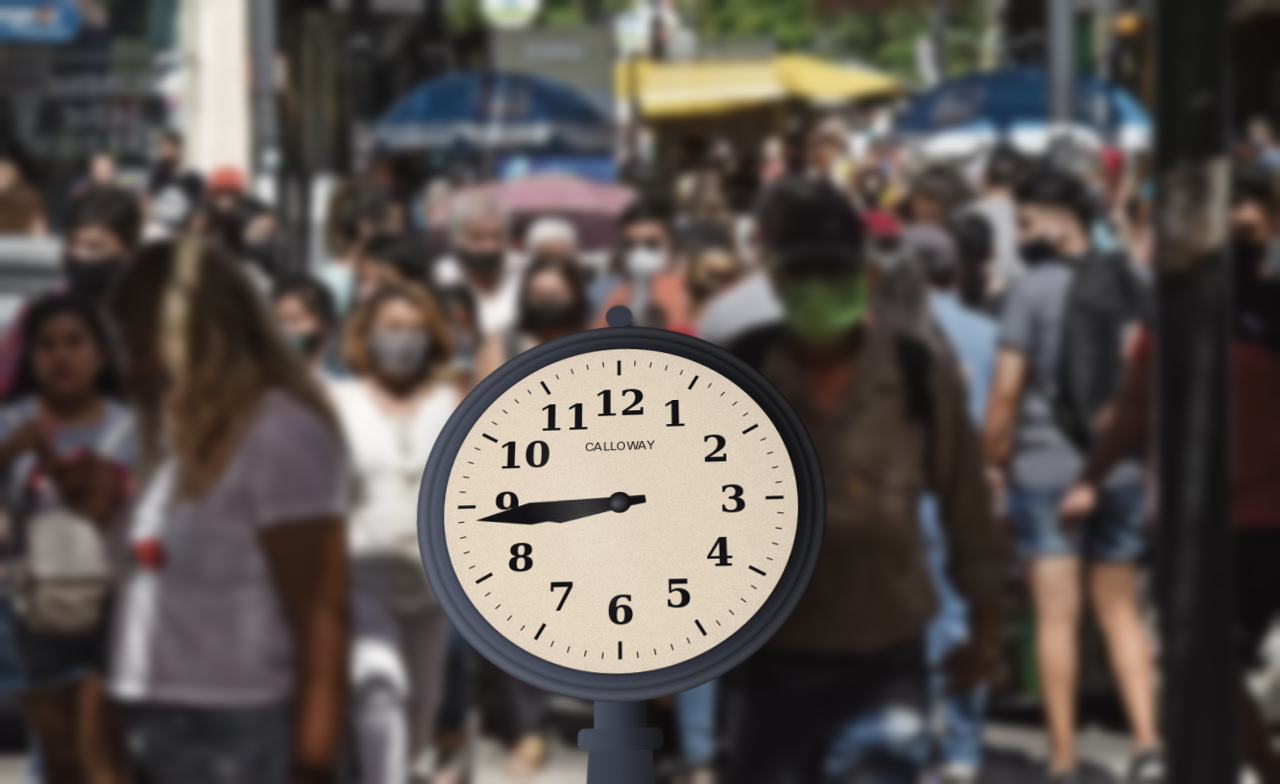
8:44
